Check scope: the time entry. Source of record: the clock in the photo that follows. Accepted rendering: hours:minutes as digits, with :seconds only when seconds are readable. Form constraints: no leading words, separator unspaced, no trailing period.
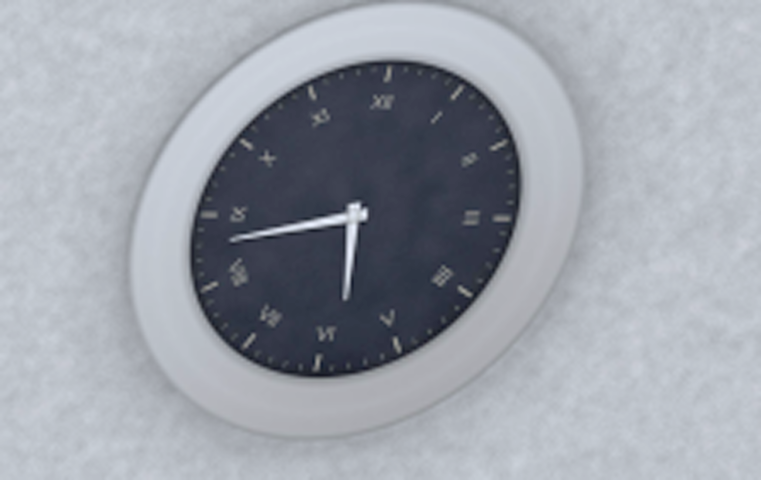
5:43
